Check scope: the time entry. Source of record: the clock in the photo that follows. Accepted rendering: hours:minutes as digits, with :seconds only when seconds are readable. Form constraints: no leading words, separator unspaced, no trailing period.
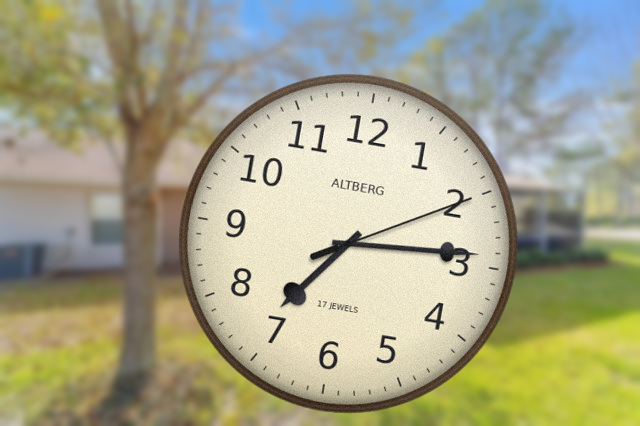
7:14:10
